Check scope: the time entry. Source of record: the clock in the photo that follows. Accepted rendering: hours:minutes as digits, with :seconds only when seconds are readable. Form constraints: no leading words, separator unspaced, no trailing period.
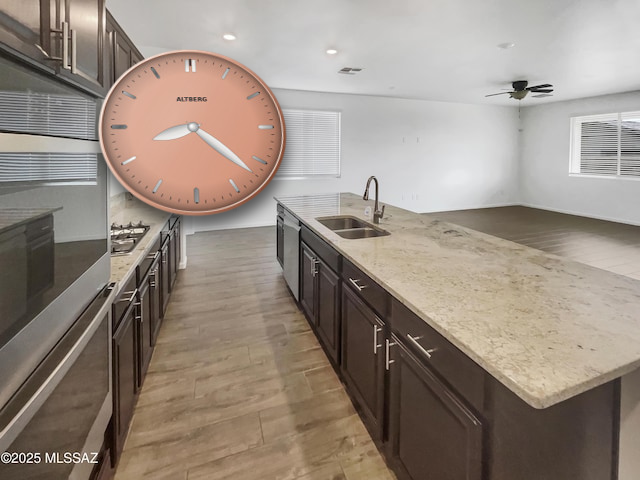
8:22
